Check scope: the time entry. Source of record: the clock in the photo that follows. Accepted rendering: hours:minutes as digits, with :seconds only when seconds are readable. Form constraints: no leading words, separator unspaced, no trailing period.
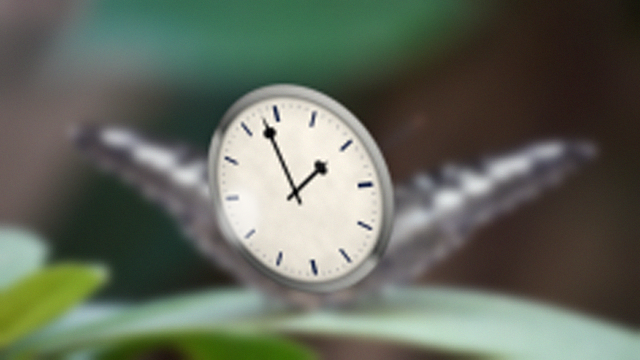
1:58
